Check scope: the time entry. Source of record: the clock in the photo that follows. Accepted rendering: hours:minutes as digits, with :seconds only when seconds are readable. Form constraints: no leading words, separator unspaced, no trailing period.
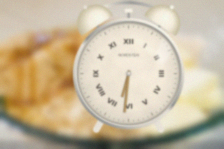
6:31
